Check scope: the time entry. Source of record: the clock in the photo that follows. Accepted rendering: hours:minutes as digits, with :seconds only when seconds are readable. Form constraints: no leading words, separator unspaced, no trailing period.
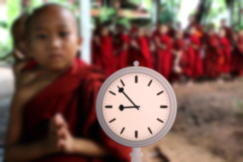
8:53
